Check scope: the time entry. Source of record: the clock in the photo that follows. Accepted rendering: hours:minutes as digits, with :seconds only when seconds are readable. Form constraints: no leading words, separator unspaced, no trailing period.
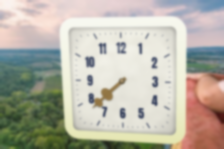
7:38
